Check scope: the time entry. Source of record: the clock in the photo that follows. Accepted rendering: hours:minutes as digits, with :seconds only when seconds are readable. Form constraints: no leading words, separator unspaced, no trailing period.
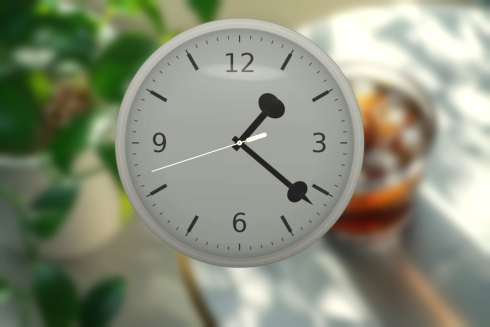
1:21:42
